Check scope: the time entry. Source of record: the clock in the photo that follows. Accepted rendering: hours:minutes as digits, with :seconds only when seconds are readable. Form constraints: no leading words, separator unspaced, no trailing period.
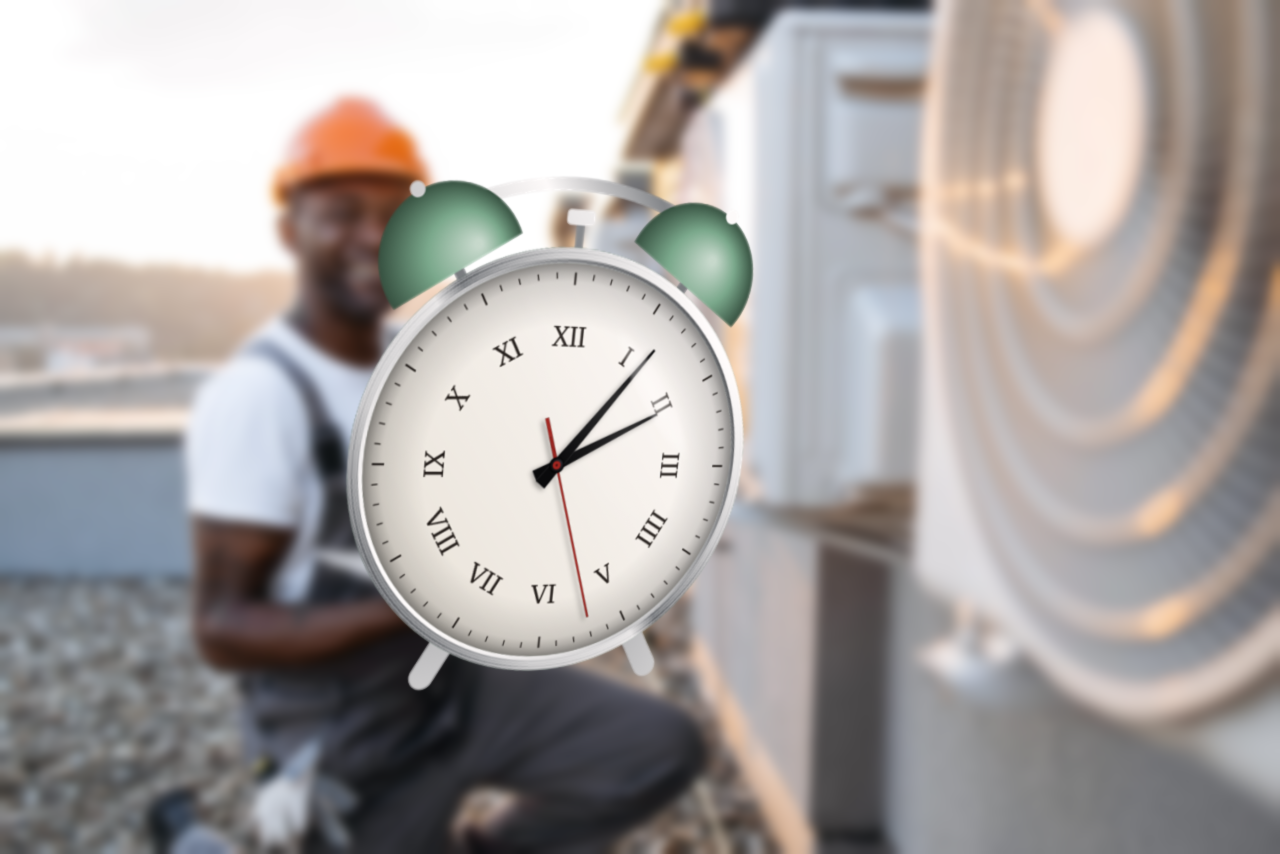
2:06:27
